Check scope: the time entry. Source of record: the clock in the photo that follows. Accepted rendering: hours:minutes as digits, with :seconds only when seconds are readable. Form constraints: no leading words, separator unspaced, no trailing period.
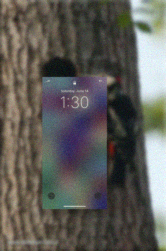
1:30
